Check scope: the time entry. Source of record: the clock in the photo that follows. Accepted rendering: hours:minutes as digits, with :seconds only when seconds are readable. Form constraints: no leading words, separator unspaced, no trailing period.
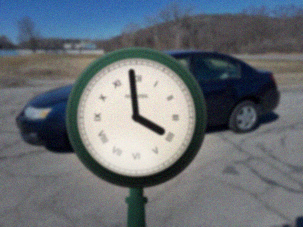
3:59
